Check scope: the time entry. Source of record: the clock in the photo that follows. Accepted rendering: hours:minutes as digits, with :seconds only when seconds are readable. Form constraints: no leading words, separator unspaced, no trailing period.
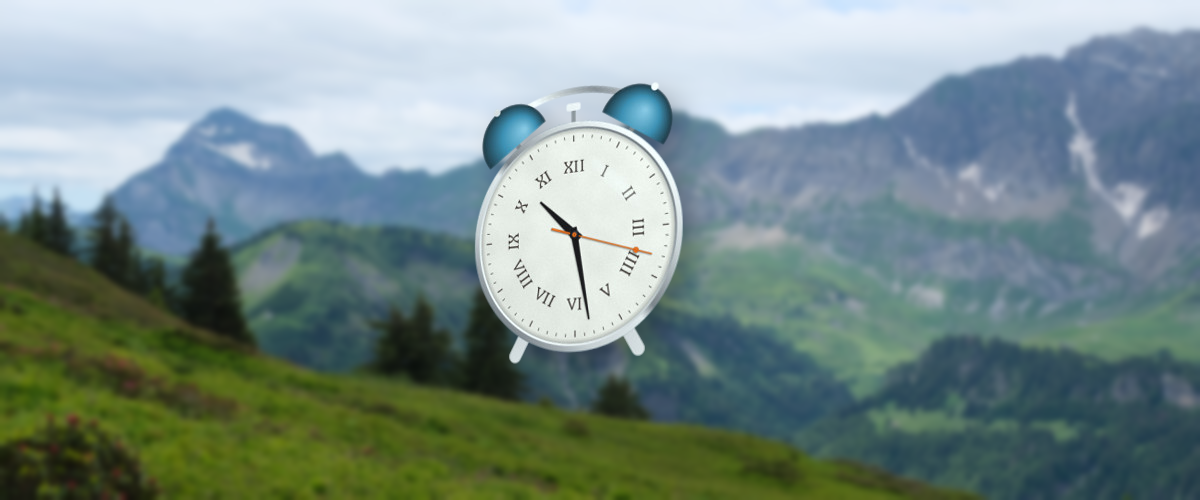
10:28:18
